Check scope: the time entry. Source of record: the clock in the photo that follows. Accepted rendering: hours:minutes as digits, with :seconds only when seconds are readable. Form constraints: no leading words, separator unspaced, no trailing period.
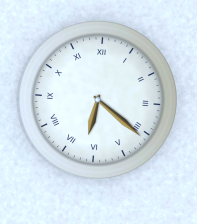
6:21
